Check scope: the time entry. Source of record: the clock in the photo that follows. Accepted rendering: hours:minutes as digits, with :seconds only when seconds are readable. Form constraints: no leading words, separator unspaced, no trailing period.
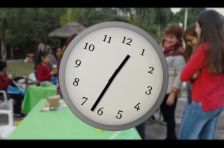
12:32
